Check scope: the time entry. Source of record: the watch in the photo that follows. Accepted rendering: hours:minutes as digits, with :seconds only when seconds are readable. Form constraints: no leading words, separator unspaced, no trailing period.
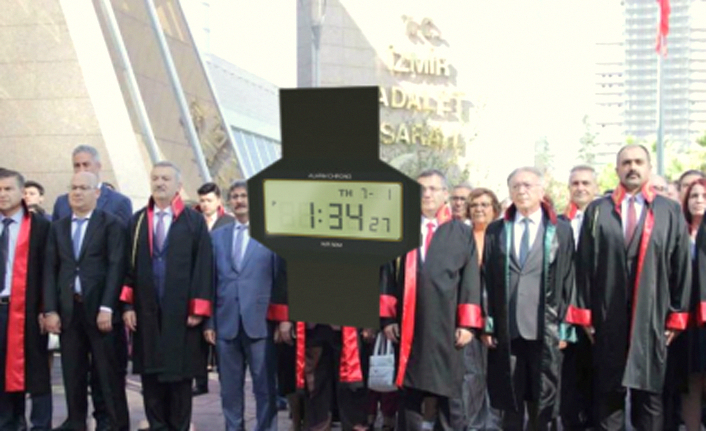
1:34:27
